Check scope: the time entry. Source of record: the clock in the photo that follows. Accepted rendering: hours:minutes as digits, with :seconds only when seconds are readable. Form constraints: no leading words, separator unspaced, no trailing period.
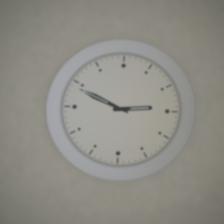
2:49
